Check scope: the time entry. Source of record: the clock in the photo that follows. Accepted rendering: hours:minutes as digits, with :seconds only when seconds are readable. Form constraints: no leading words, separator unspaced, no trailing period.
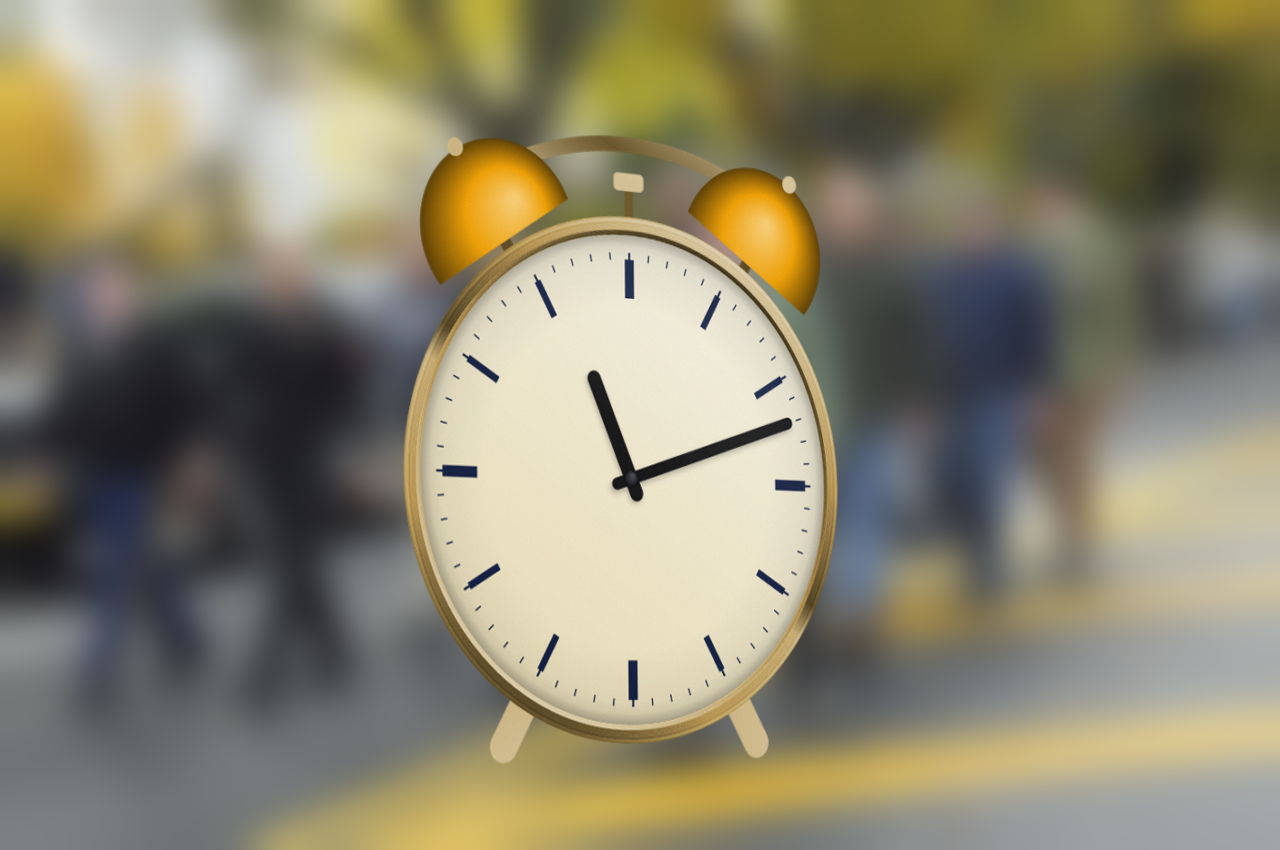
11:12
